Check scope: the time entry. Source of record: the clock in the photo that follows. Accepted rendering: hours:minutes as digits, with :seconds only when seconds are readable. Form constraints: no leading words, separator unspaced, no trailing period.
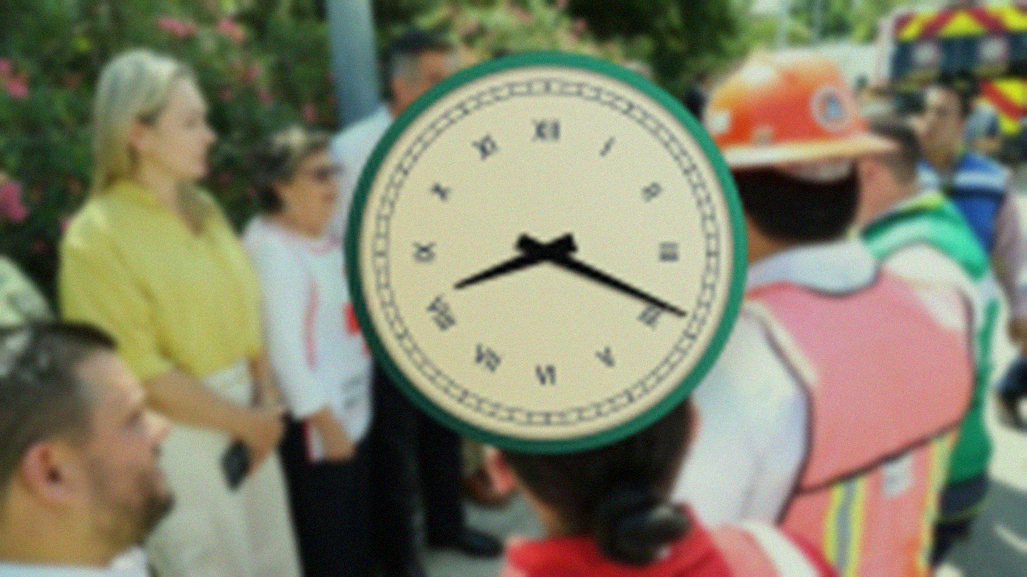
8:19
